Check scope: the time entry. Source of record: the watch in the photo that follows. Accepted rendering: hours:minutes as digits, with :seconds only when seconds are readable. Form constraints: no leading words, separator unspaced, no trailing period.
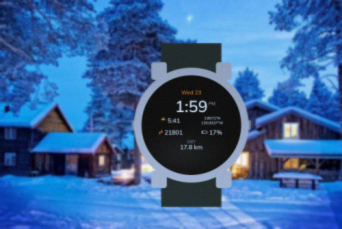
1:59
